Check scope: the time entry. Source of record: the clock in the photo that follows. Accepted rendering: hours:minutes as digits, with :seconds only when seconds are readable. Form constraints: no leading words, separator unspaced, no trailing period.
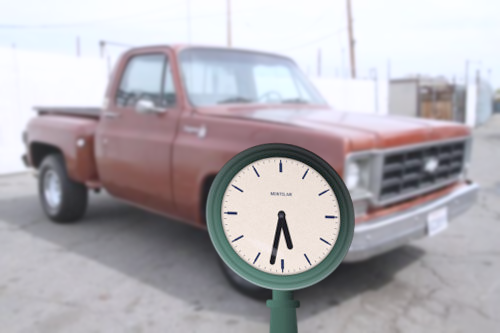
5:32
